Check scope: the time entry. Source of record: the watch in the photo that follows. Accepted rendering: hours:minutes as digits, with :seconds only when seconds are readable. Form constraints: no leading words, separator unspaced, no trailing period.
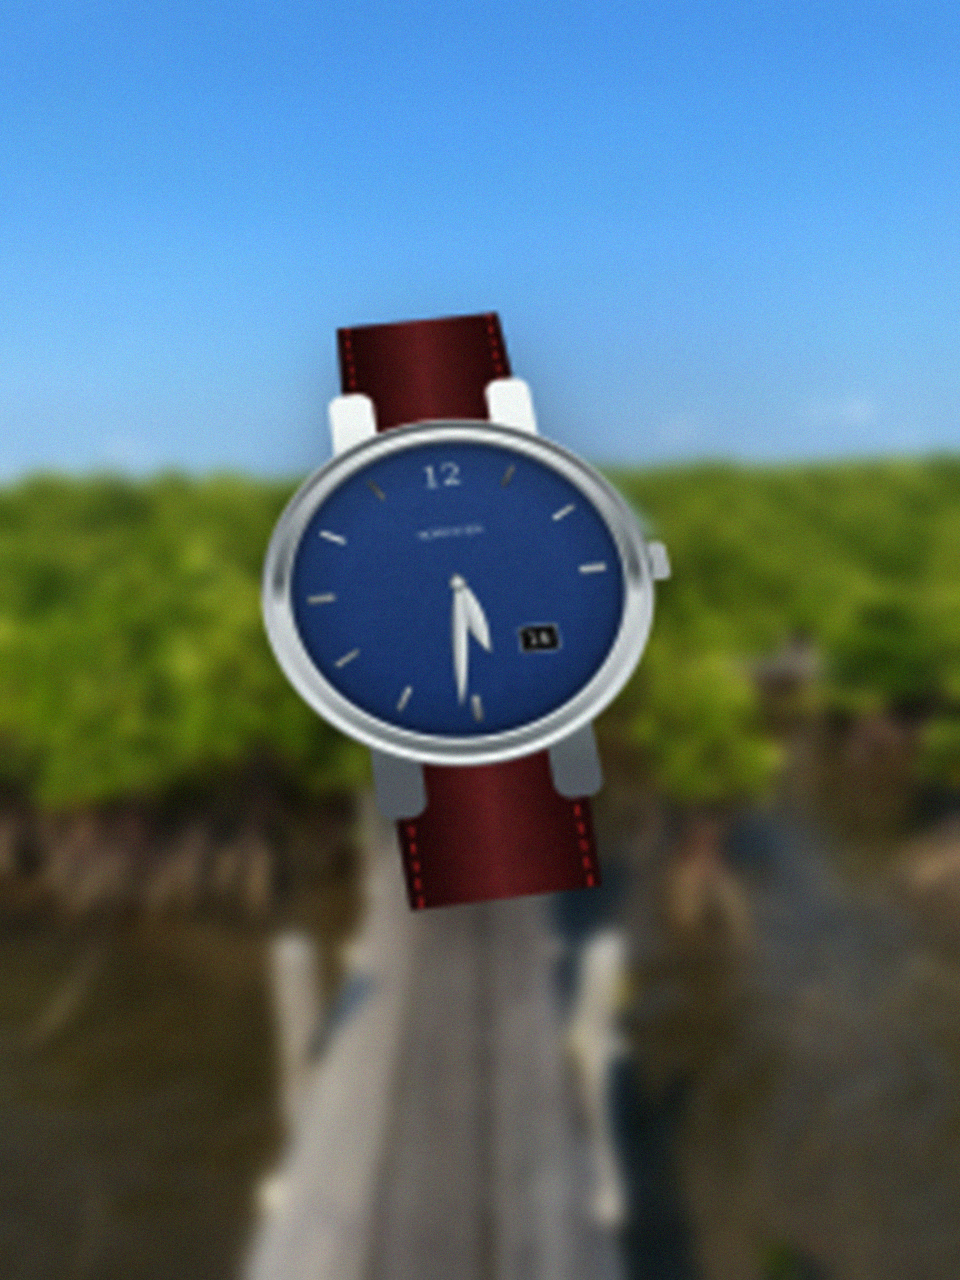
5:31
